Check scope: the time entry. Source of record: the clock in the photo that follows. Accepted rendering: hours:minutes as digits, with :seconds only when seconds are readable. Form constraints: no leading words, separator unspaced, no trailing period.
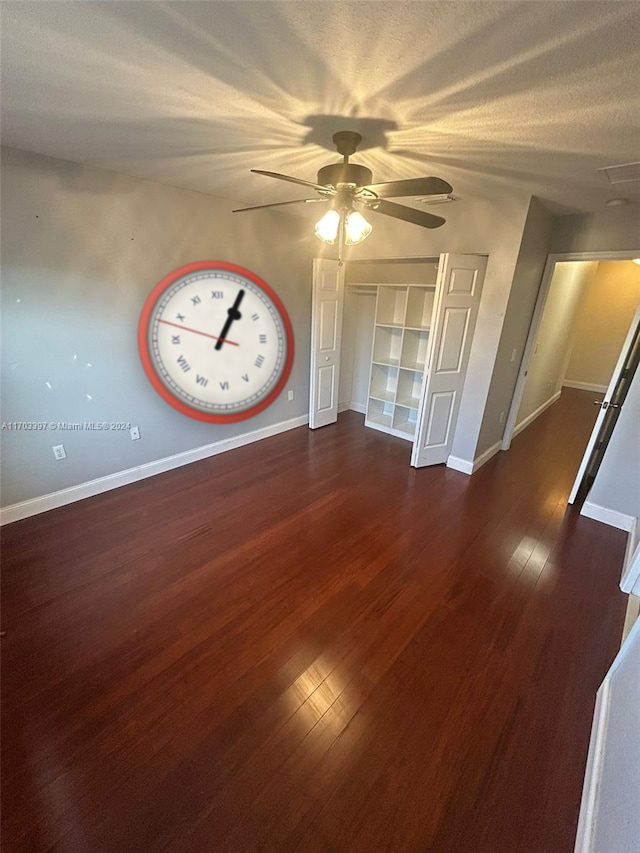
1:04:48
